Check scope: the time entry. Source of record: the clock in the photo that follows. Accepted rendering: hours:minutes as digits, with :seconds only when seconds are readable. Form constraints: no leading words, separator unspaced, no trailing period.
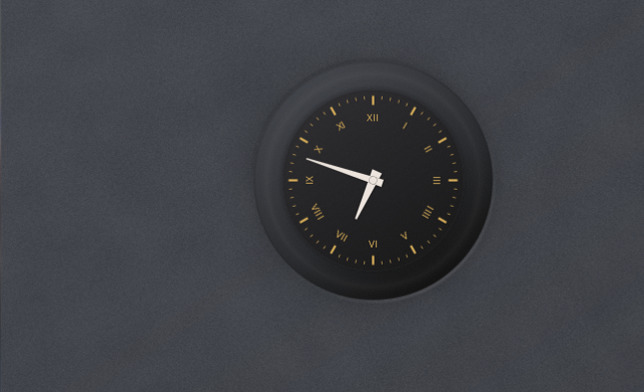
6:48
